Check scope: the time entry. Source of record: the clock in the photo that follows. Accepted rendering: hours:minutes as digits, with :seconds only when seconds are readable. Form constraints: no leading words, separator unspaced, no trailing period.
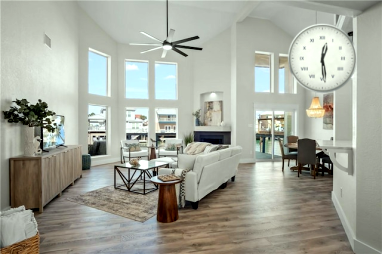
12:29
